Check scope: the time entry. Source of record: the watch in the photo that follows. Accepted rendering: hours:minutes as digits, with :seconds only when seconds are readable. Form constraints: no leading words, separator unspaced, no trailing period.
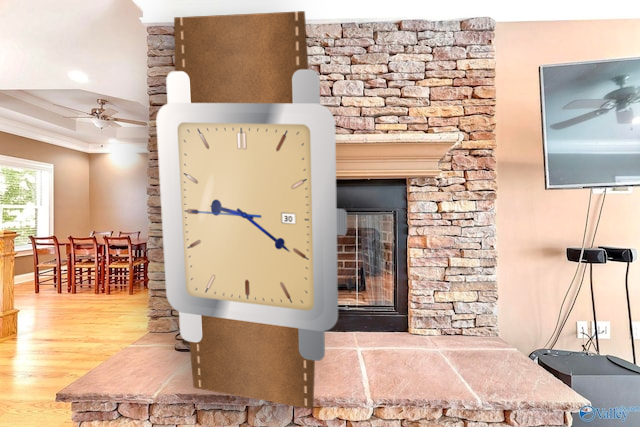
9:20:45
